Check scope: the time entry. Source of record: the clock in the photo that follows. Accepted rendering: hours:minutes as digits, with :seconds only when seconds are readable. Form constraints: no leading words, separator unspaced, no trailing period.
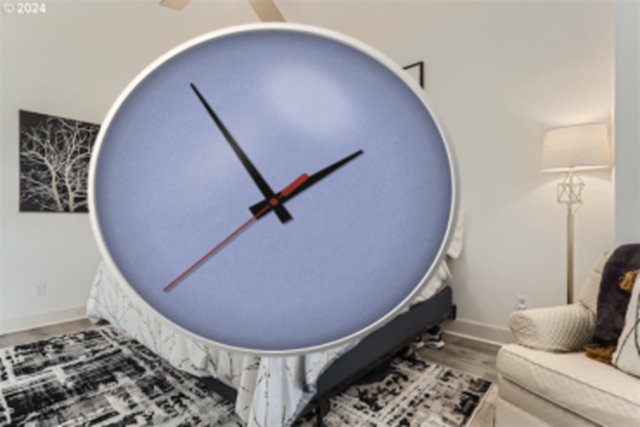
1:54:38
